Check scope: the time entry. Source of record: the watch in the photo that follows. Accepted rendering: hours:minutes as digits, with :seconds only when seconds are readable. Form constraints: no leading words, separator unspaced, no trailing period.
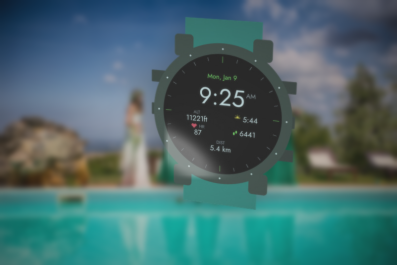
9:25
